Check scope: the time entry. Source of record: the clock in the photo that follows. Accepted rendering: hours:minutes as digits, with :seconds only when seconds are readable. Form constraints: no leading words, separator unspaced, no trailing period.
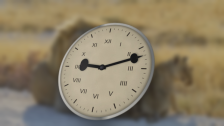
9:12
